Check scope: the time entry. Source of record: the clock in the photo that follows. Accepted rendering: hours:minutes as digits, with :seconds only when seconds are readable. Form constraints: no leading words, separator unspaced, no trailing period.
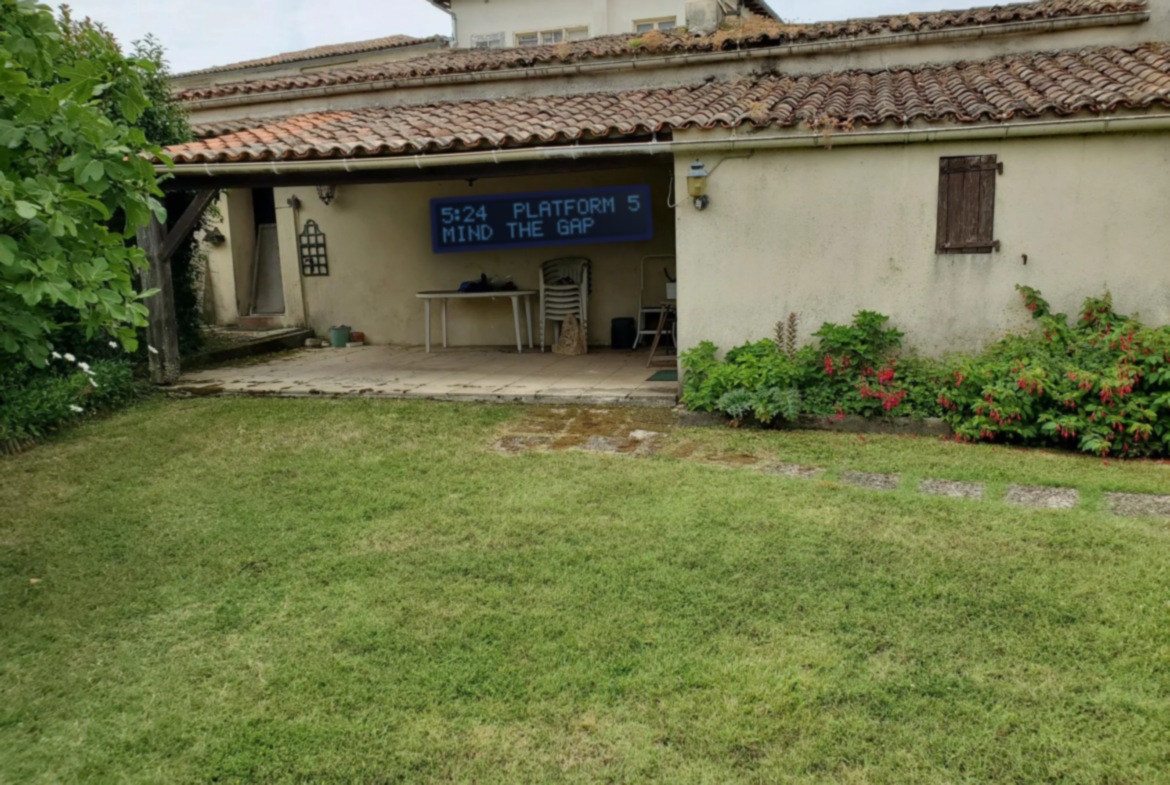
5:24
